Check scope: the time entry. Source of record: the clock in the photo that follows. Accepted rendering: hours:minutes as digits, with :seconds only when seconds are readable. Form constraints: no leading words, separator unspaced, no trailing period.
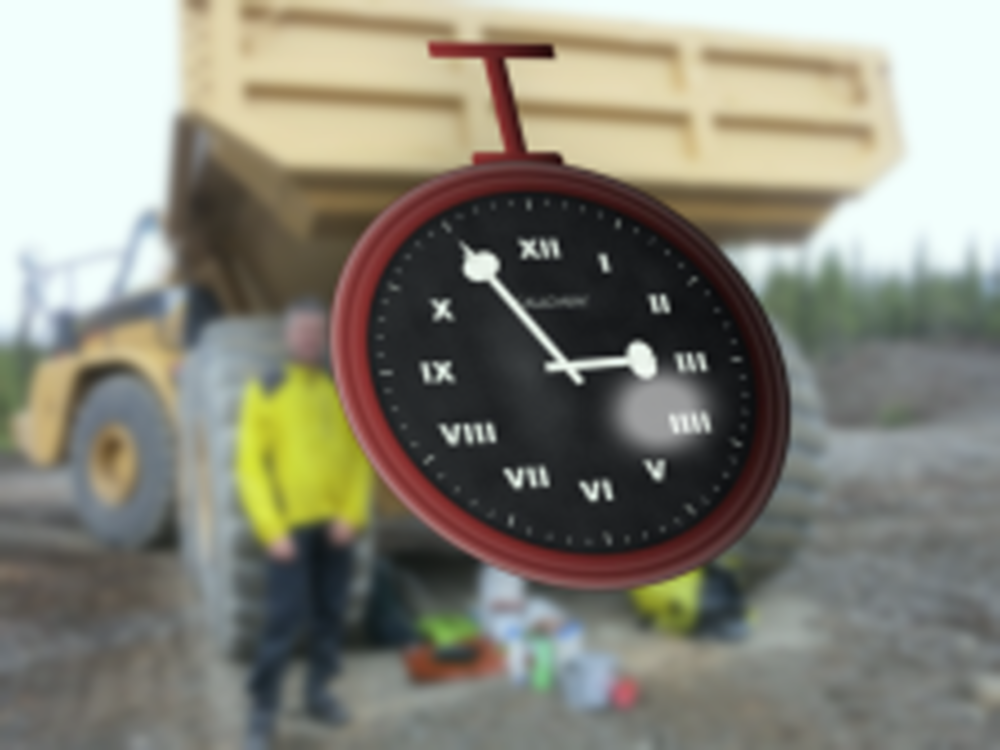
2:55
